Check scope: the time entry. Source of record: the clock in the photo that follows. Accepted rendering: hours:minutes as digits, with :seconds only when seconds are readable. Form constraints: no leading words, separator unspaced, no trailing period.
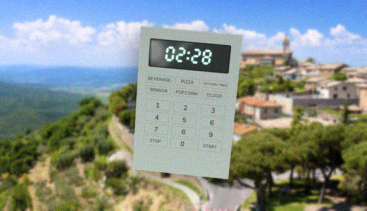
2:28
